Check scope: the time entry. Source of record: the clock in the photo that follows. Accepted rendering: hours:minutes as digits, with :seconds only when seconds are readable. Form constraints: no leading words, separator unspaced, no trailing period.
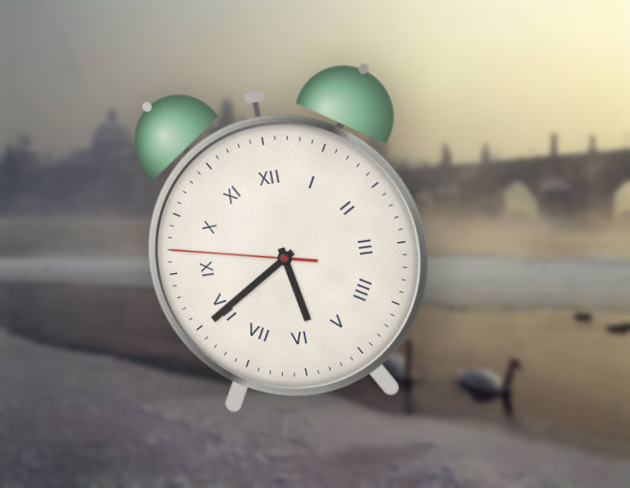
5:39:47
